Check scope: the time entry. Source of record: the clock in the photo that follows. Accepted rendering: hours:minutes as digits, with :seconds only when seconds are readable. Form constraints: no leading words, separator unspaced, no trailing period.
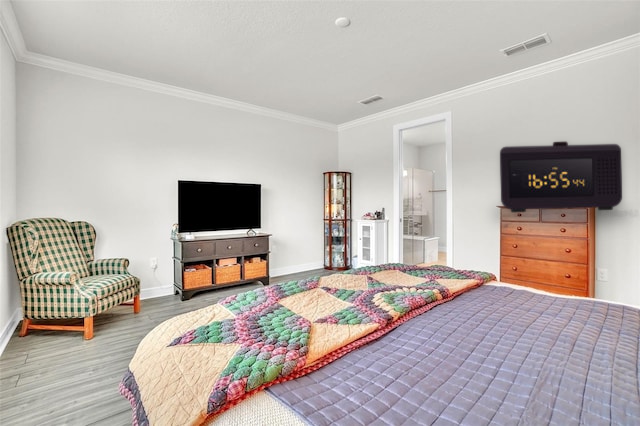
16:55:44
